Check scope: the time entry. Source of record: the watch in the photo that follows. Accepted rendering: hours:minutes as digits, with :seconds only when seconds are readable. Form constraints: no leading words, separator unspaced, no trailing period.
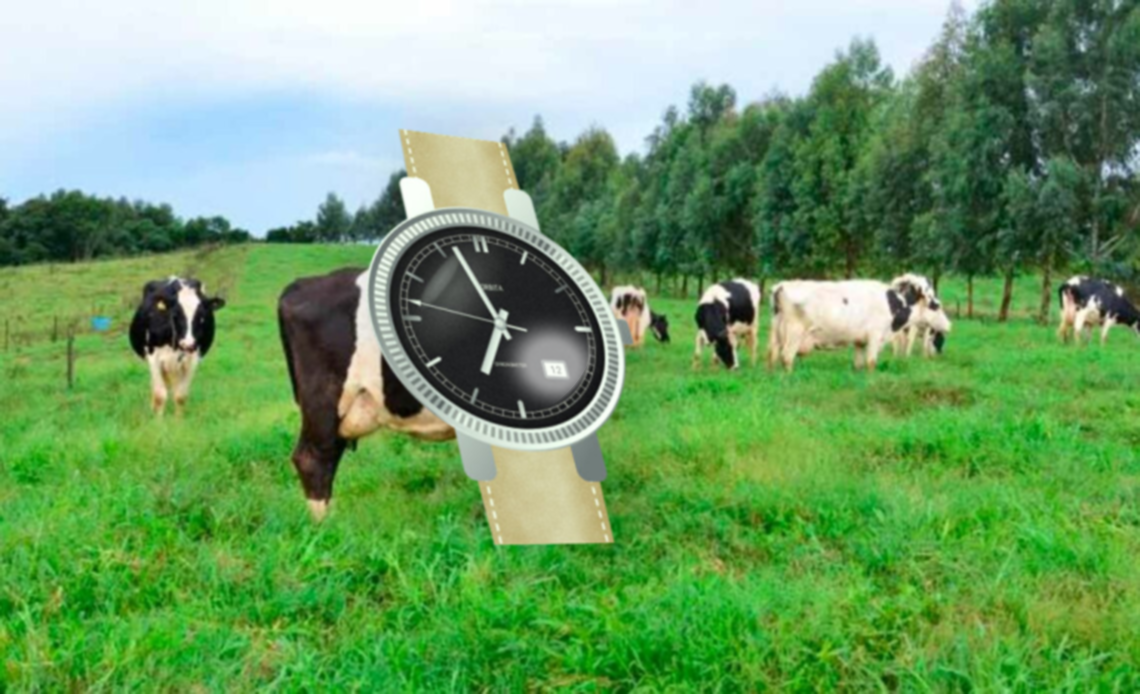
6:56:47
